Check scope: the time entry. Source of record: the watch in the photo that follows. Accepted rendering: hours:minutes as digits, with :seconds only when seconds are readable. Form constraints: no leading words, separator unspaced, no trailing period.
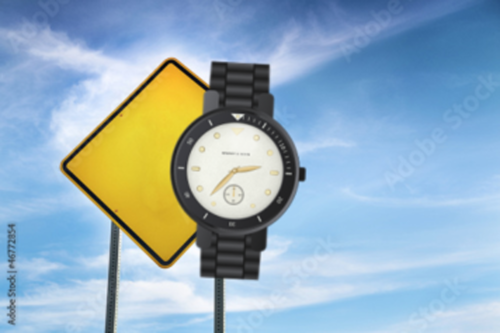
2:37
